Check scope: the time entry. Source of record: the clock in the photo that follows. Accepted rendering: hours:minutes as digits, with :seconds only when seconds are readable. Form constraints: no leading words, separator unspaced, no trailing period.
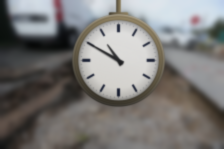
10:50
